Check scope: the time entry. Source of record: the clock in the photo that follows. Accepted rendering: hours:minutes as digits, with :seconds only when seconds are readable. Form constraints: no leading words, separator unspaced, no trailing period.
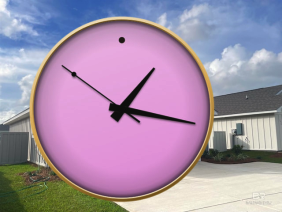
1:16:51
